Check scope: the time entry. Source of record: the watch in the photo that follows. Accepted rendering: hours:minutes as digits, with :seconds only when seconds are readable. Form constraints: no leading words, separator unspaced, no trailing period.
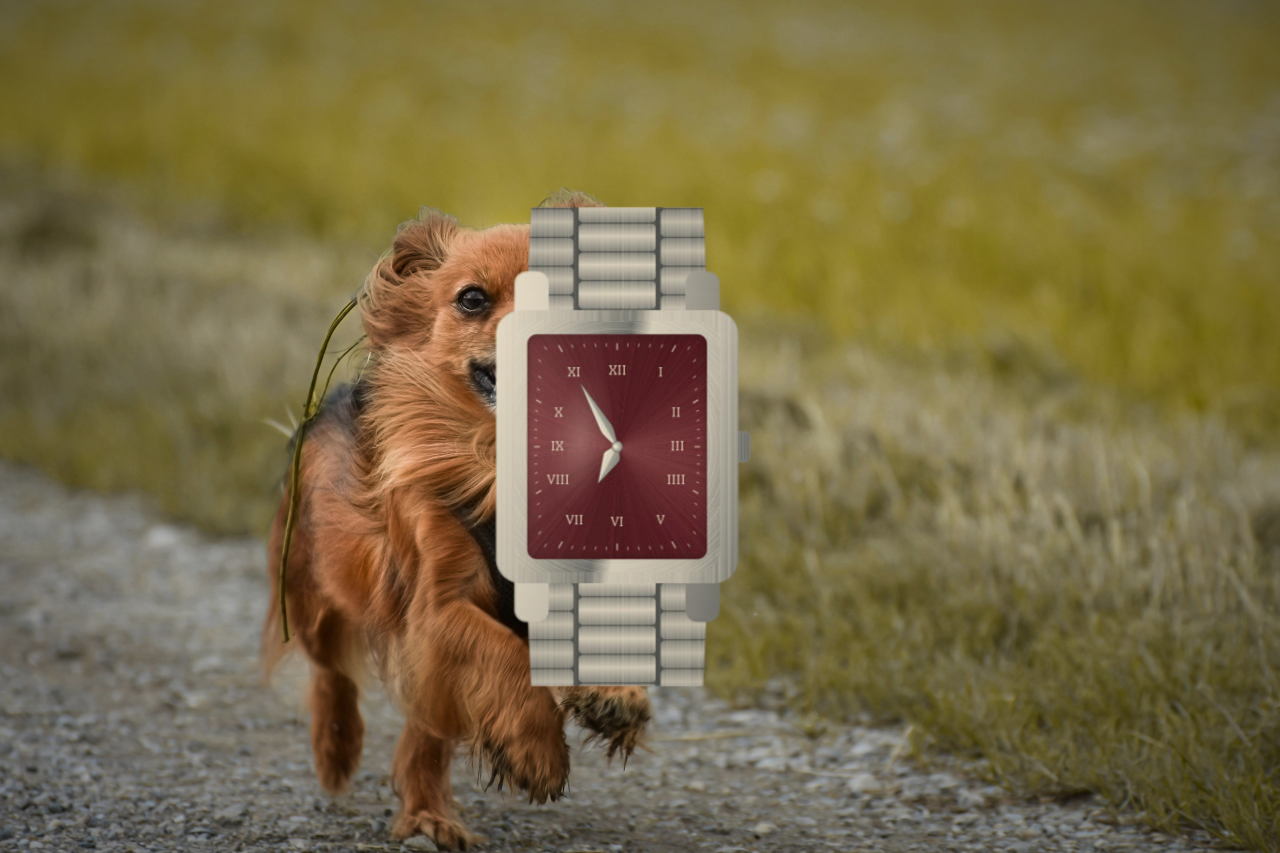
6:55
